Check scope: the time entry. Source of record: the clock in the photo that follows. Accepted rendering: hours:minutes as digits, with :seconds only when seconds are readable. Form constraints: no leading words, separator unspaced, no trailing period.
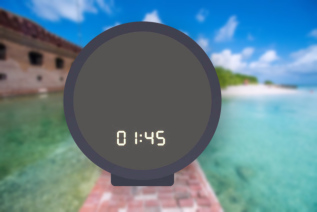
1:45
